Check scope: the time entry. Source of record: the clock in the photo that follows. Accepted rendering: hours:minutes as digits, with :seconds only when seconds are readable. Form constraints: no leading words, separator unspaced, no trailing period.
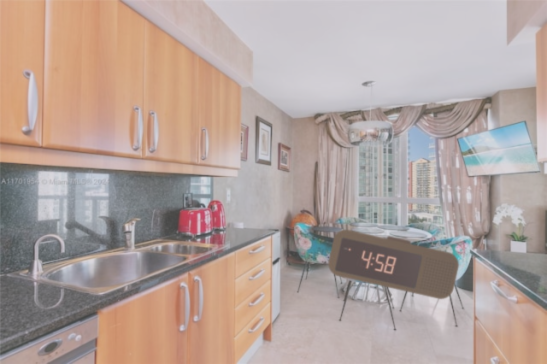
4:58
